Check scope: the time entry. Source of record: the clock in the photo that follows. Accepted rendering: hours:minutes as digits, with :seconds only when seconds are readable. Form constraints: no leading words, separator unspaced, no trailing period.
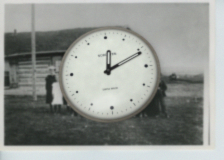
12:11
